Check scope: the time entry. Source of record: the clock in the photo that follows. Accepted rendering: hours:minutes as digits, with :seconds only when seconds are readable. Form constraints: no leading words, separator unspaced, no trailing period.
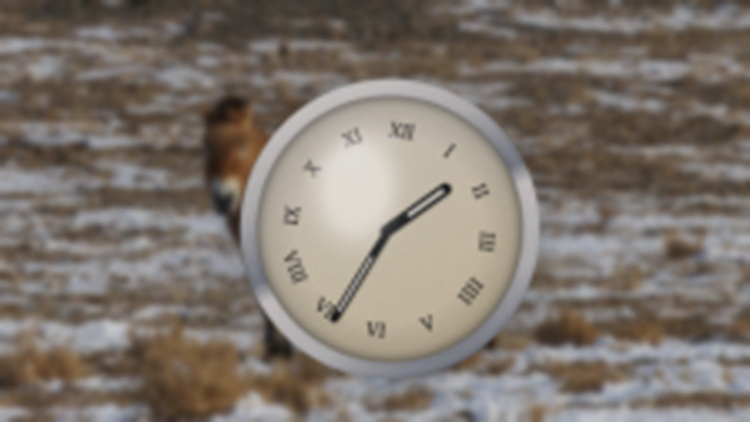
1:34
